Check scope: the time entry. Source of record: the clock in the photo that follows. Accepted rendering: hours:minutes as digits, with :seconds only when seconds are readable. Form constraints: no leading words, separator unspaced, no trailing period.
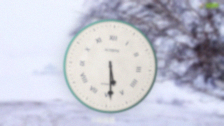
5:29
